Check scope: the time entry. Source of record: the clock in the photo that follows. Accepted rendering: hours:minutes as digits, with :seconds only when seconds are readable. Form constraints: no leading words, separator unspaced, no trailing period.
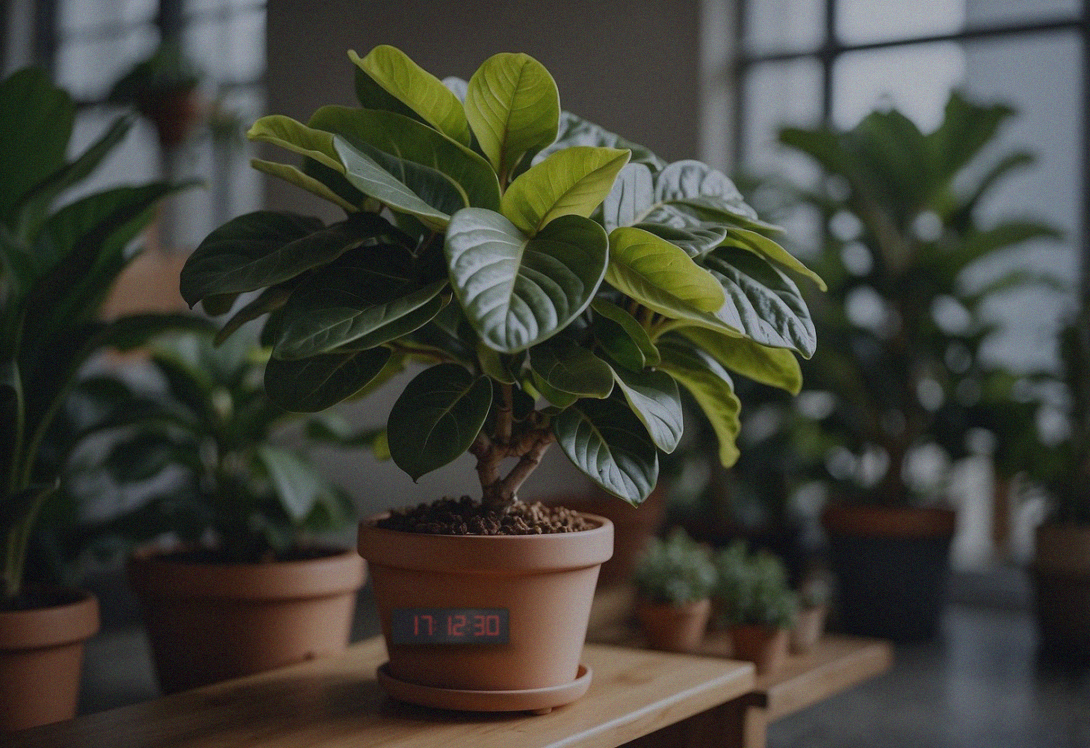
17:12:30
